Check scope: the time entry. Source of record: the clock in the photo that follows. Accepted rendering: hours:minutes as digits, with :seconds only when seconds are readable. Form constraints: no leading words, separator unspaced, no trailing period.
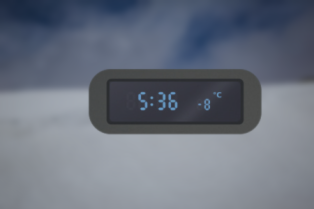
5:36
